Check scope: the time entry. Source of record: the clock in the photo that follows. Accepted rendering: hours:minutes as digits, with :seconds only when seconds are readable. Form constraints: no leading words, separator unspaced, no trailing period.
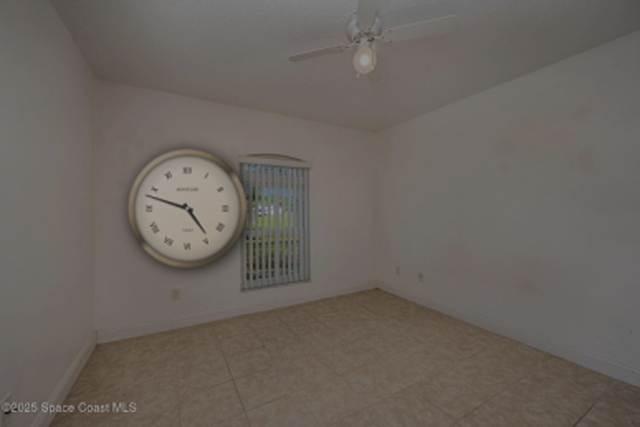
4:48
